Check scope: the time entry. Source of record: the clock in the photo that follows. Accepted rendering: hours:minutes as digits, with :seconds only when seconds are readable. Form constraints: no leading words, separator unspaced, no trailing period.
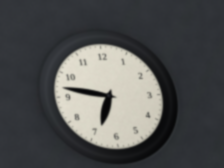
6:47
